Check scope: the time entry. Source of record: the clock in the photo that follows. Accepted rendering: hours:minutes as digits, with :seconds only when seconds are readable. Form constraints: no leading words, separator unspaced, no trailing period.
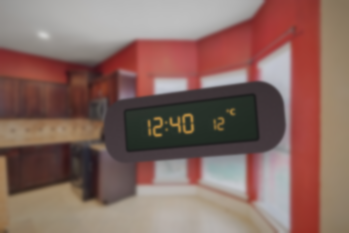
12:40
